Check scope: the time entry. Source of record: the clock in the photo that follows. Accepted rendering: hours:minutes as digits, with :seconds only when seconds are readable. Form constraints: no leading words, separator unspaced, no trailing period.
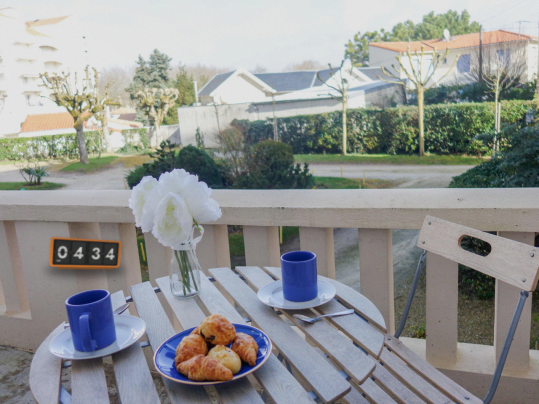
4:34
